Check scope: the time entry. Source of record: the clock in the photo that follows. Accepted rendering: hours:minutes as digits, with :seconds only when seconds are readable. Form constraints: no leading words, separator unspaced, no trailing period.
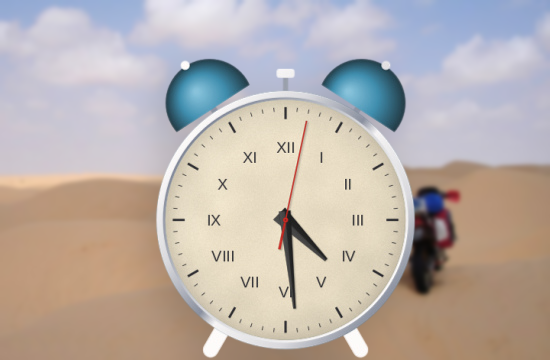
4:29:02
